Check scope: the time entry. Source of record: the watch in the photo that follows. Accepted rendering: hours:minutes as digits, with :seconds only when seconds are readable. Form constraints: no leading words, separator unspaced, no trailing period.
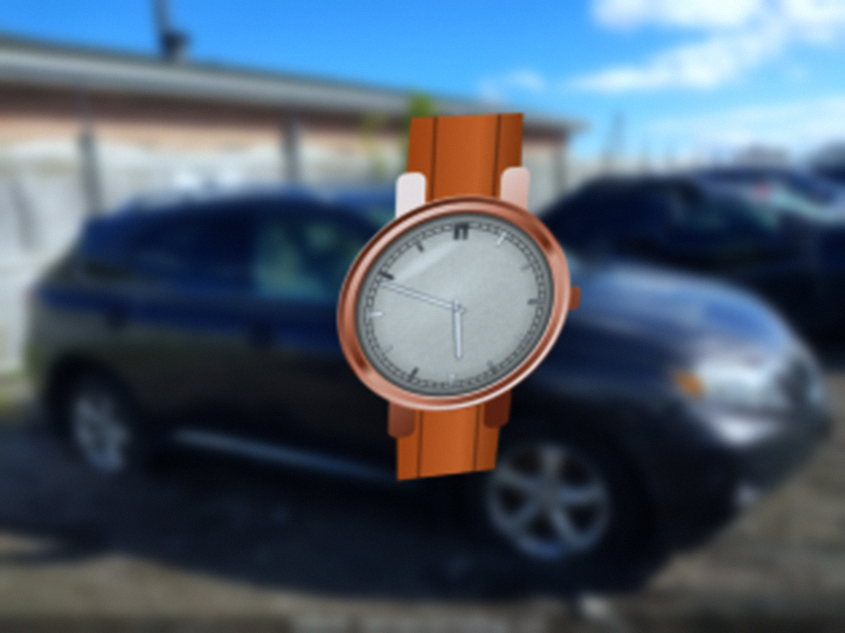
5:49
